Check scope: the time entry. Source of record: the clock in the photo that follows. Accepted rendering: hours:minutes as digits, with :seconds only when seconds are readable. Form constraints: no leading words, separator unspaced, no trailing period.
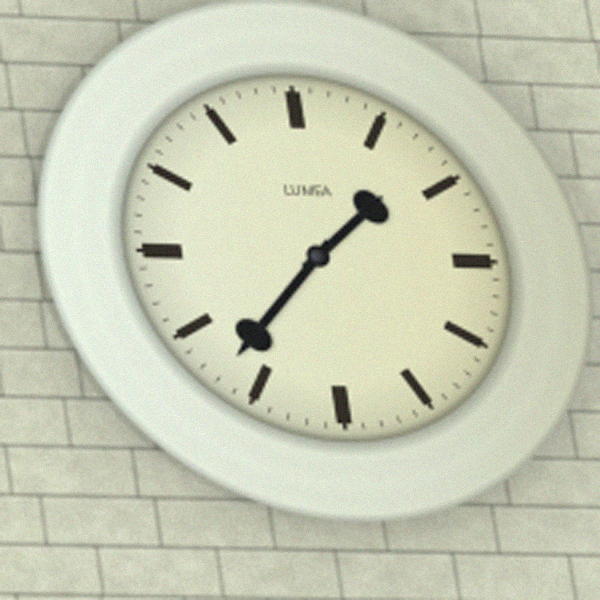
1:37
